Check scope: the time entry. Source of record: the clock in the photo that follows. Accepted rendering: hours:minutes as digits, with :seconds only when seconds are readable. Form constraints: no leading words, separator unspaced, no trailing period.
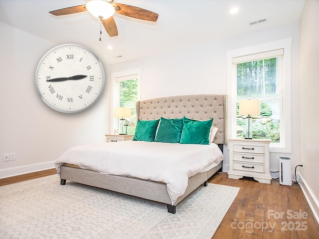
2:44
